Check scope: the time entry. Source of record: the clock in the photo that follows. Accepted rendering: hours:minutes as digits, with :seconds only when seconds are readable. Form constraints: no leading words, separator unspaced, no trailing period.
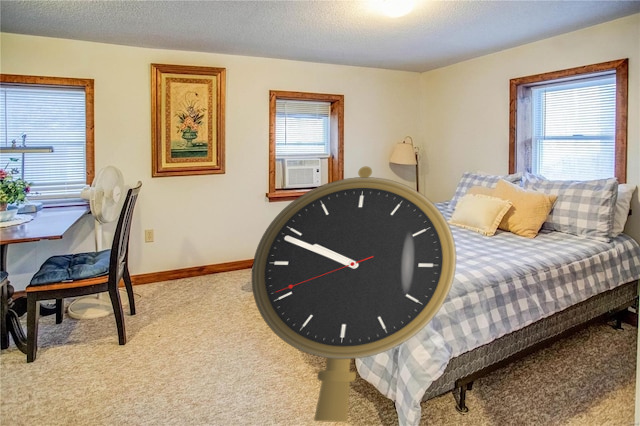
9:48:41
